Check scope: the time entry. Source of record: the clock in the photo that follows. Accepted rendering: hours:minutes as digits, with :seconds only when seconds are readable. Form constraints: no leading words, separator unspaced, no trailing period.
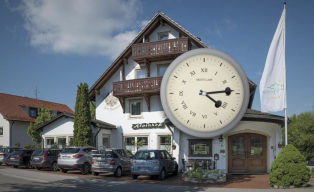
4:14
